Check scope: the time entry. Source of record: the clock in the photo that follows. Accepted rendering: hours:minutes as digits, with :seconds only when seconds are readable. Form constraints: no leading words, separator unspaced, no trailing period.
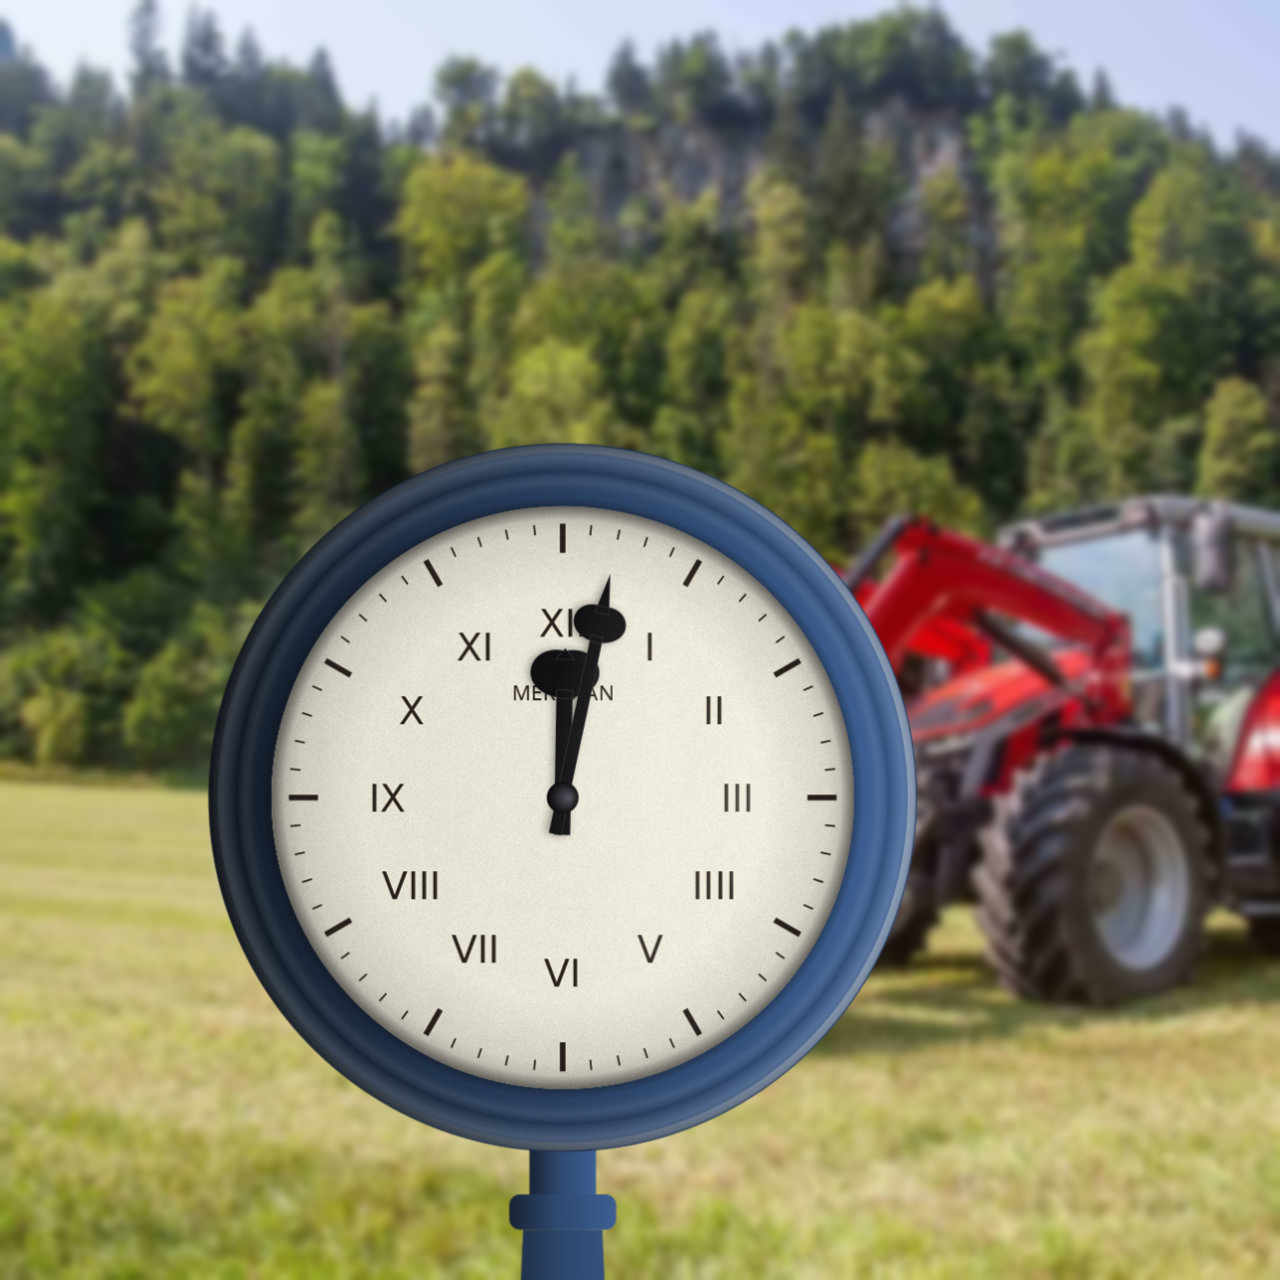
12:02
